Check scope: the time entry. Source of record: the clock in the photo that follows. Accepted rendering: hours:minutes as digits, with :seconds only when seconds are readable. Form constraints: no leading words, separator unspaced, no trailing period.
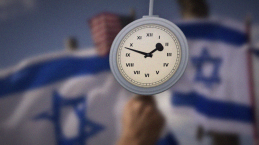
1:48
